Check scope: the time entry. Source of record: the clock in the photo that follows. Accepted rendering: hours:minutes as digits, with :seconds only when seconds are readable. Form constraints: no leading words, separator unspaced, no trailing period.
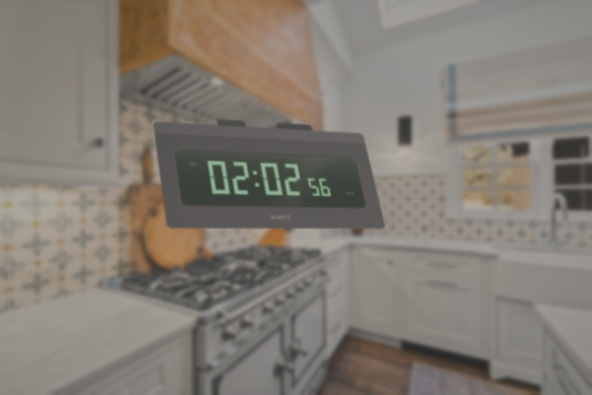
2:02:56
